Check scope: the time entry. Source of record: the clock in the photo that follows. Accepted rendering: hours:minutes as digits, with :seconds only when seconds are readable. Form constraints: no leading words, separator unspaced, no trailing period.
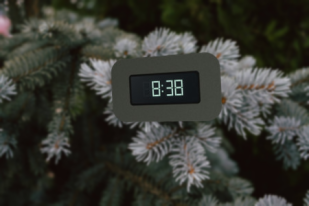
8:38
